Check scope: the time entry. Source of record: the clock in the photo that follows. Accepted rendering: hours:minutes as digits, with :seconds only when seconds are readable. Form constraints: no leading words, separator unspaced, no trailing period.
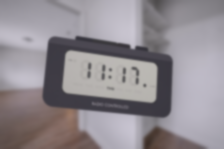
11:17
